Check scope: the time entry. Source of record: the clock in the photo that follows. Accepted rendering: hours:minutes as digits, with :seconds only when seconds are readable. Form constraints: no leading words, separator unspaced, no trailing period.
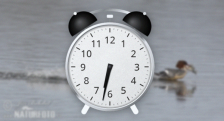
6:32
